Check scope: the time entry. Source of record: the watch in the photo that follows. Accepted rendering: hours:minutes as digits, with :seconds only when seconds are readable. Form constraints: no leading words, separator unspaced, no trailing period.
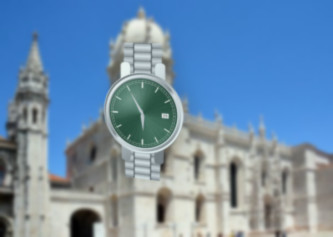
5:55
